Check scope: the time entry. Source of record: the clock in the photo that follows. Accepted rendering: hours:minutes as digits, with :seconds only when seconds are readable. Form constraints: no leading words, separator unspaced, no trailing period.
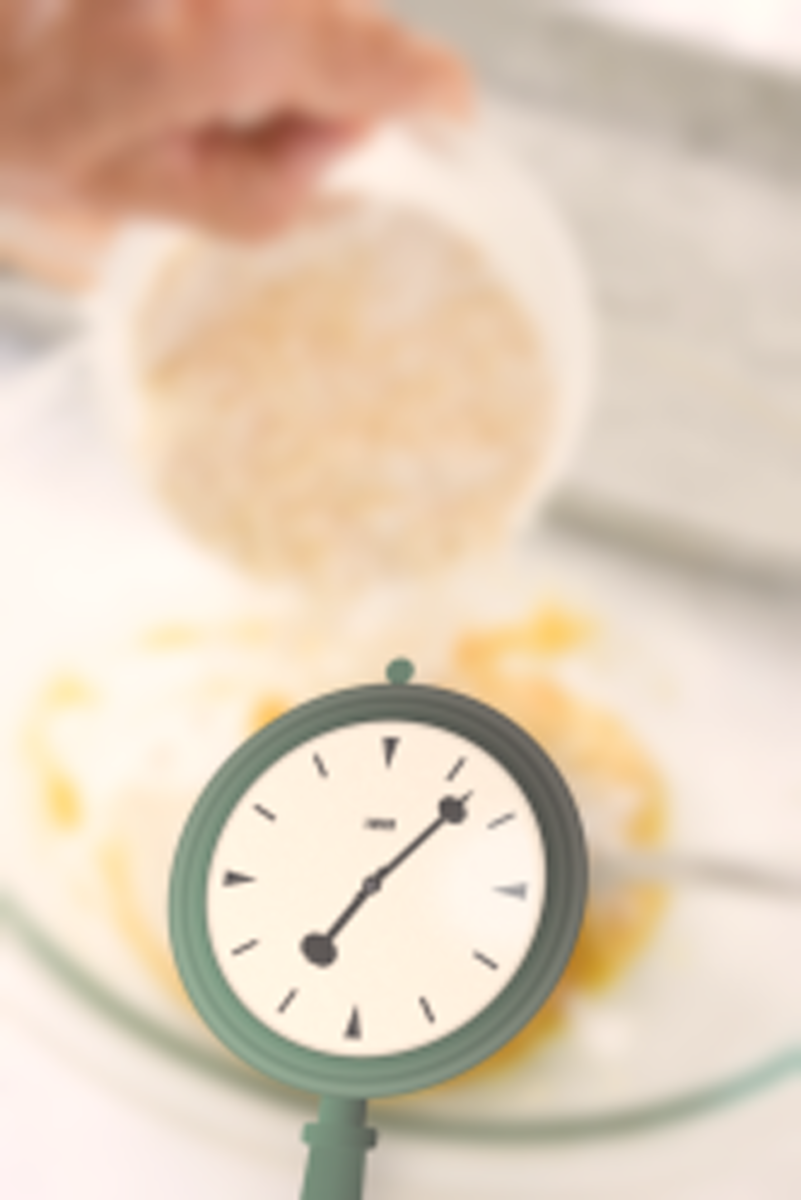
7:07
